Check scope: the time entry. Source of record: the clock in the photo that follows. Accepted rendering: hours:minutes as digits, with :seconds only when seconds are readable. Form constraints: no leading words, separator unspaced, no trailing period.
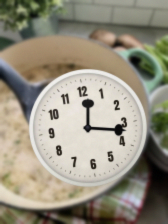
12:17
